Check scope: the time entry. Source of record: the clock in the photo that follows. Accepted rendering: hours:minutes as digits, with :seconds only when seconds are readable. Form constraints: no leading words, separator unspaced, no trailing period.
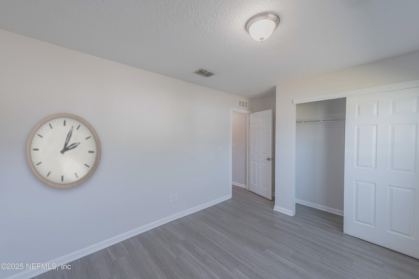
2:03
